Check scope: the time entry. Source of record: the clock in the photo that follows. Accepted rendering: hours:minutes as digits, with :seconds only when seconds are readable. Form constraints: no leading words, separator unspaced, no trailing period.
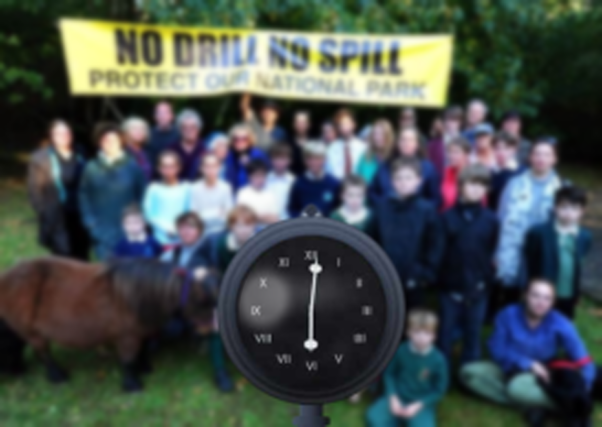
6:01
